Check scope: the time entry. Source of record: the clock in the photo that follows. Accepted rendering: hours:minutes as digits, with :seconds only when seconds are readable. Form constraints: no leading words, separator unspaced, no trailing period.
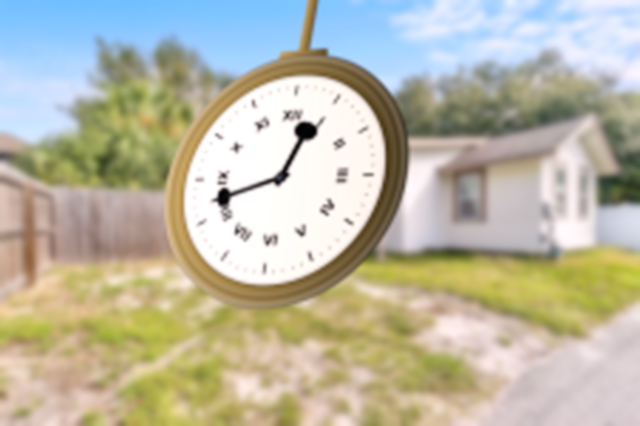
12:42
